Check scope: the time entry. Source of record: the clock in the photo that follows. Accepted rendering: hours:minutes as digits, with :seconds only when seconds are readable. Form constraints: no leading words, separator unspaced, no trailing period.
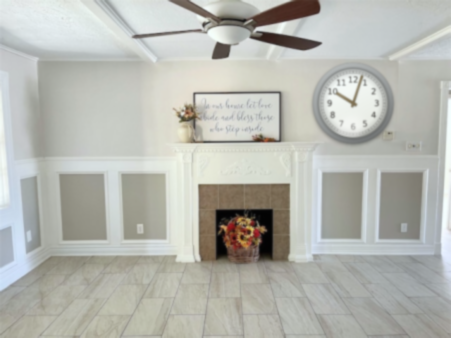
10:03
